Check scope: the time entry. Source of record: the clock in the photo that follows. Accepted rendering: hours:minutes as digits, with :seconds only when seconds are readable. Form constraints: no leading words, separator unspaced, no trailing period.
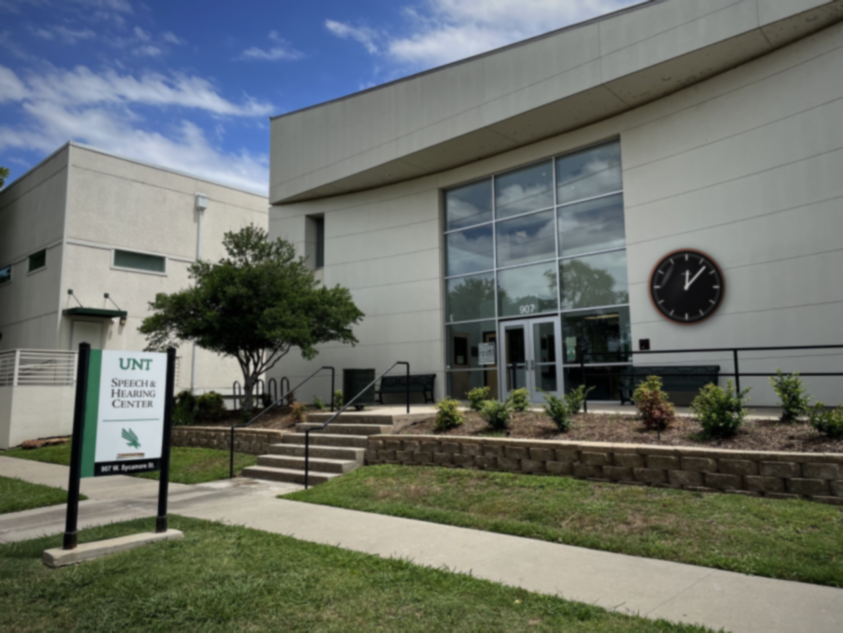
12:07
